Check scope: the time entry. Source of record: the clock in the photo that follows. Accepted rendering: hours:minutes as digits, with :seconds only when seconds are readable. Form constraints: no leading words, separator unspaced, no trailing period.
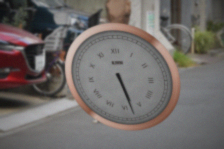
5:28
